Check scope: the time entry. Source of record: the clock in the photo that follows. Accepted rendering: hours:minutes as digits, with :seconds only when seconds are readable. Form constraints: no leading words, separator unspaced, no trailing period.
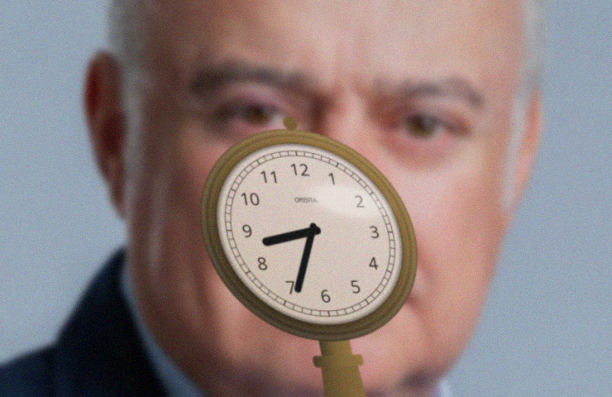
8:34
